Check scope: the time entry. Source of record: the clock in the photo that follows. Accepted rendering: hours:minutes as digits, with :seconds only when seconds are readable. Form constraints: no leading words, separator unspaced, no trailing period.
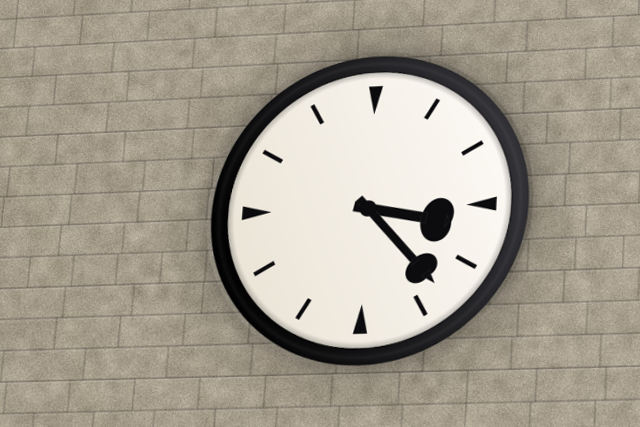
3:23
